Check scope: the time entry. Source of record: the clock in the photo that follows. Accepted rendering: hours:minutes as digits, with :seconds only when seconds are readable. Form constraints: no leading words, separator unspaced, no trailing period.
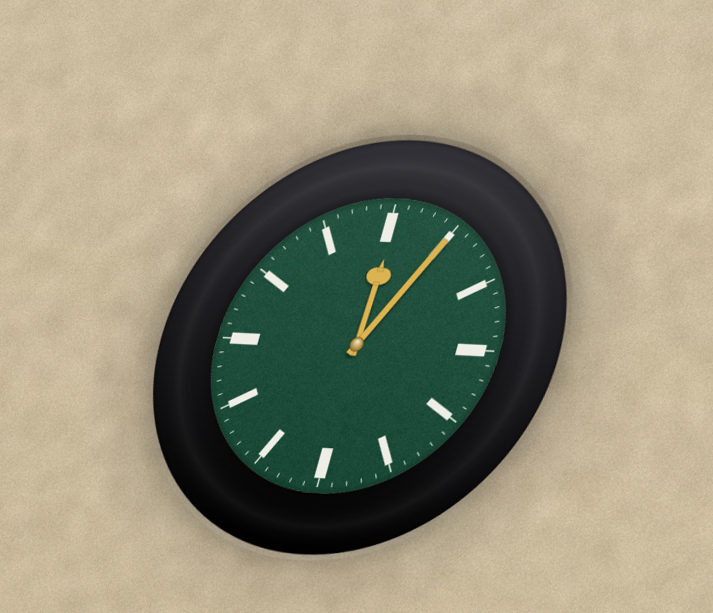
12:05
